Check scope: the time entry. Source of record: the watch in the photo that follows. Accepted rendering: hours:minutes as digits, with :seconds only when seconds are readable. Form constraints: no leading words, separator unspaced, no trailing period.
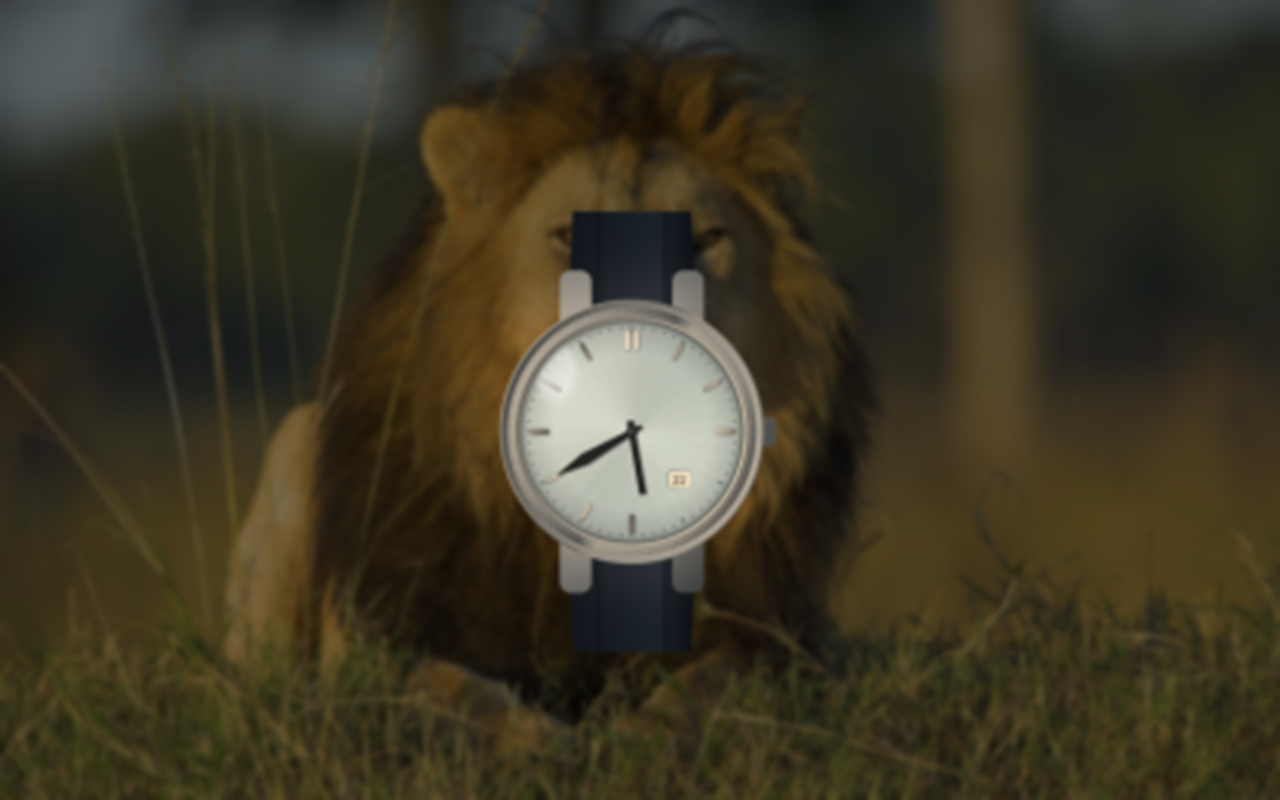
5:40
